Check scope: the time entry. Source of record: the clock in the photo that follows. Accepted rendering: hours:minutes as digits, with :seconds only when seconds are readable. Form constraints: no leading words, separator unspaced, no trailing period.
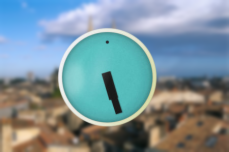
5:27
